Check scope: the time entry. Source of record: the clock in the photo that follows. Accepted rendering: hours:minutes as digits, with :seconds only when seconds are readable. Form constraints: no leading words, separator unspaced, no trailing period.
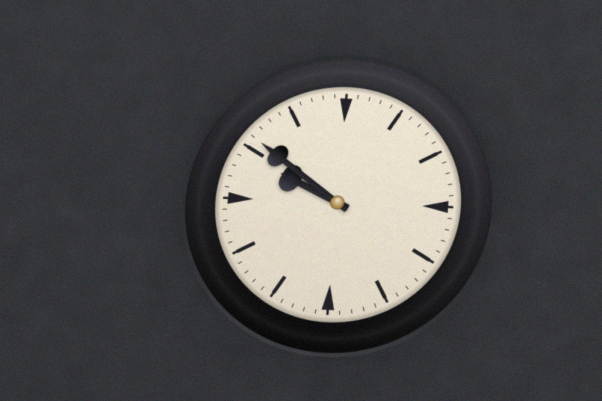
9:51
